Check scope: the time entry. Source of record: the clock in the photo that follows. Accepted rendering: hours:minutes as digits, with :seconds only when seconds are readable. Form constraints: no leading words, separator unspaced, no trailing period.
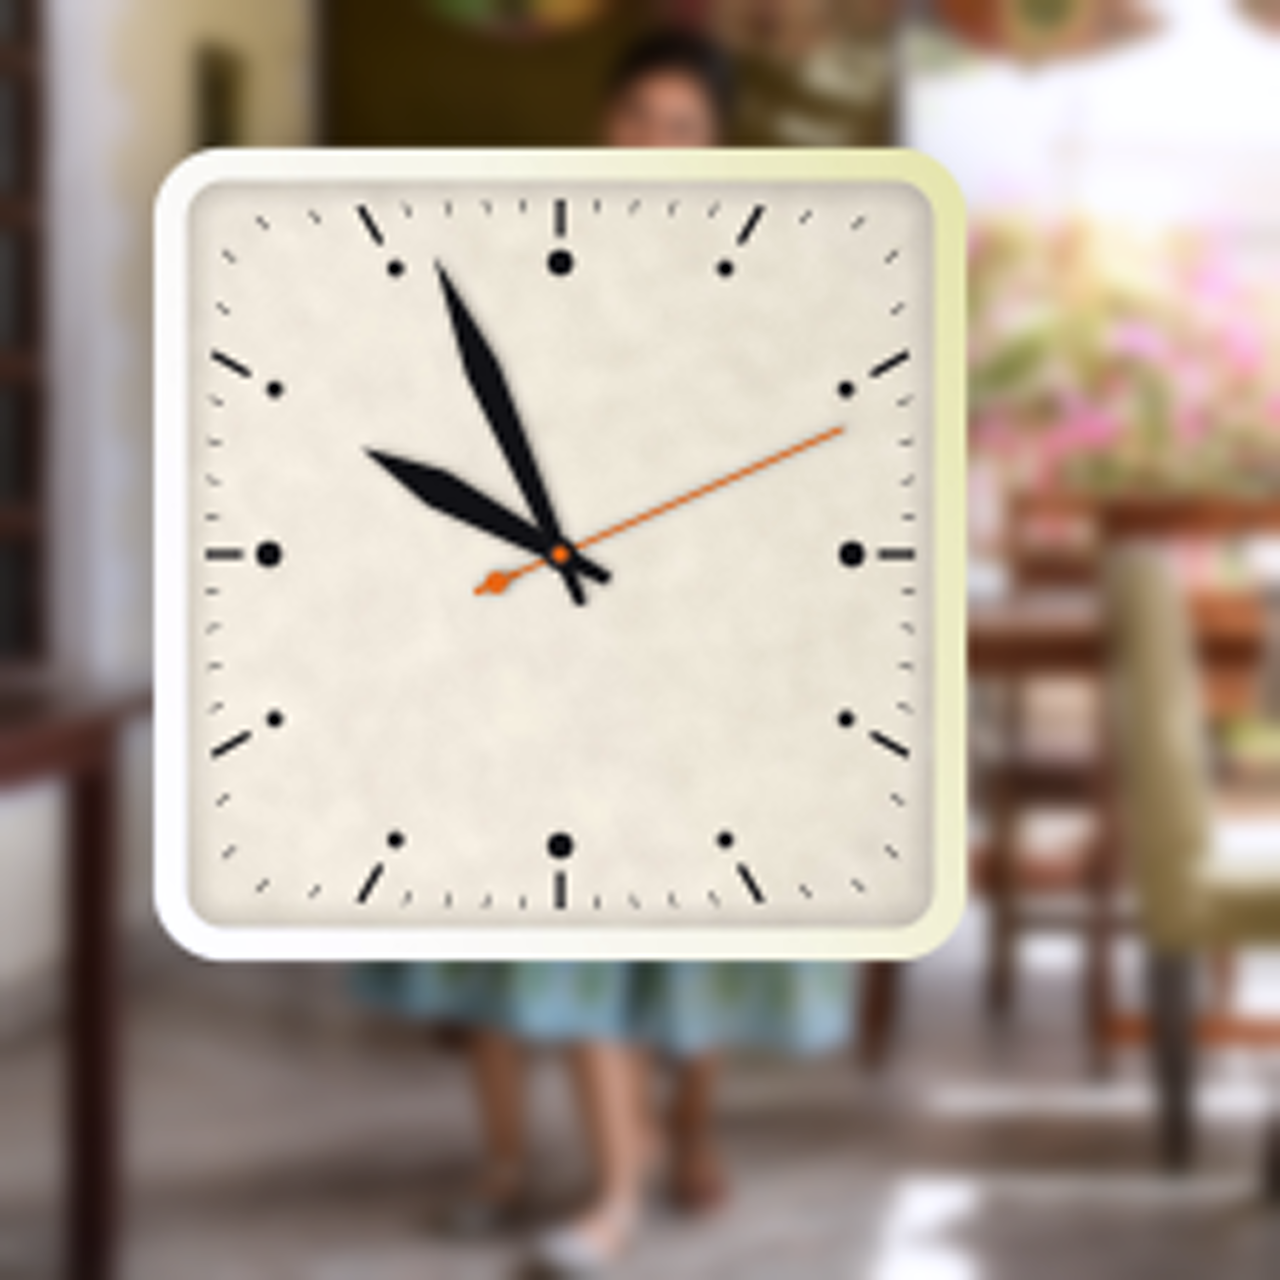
9:56:11
